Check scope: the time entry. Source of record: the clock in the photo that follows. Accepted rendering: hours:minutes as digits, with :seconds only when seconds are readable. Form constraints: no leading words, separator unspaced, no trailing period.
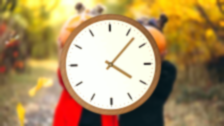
4:07
